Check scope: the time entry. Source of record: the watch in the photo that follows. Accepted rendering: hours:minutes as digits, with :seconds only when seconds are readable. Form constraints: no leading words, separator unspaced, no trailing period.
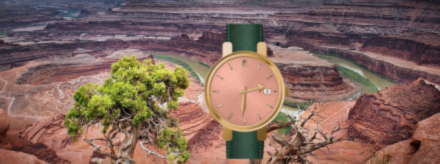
2:31
